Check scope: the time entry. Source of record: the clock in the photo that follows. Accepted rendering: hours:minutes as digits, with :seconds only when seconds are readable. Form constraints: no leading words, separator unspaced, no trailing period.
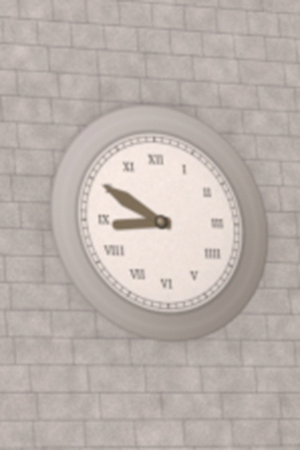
8:50
